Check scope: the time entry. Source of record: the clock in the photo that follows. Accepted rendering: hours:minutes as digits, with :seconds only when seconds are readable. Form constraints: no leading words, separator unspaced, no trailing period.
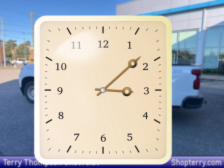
3:08
